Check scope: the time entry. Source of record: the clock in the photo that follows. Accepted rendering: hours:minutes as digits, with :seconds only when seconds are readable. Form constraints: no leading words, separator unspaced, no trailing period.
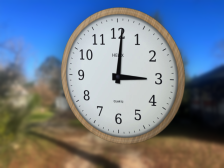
3:01
